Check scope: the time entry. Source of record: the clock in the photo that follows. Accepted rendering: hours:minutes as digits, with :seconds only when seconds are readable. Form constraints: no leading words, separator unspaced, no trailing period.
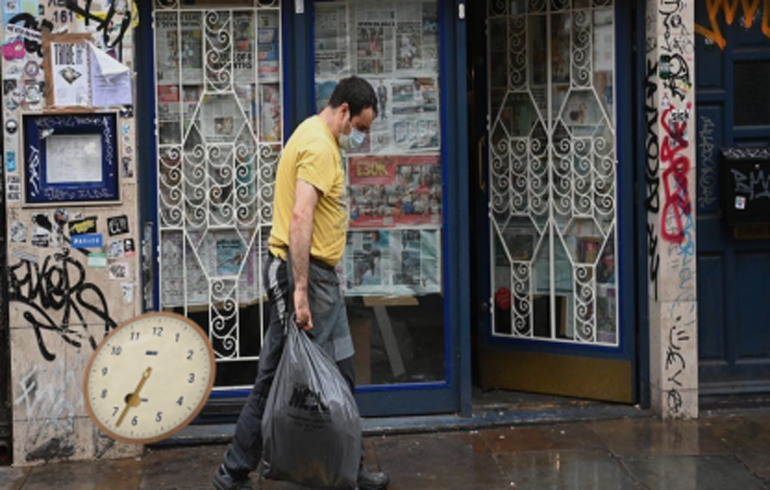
6:33
